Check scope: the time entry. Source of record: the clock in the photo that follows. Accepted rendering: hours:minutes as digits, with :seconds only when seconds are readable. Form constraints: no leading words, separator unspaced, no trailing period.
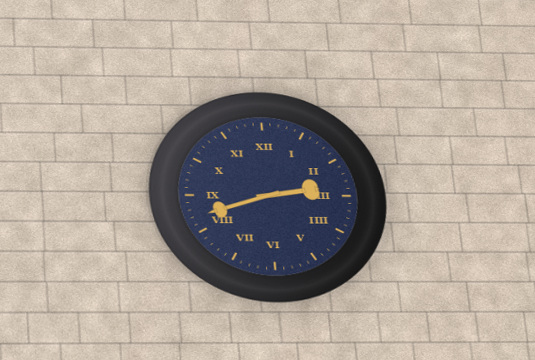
2:42
